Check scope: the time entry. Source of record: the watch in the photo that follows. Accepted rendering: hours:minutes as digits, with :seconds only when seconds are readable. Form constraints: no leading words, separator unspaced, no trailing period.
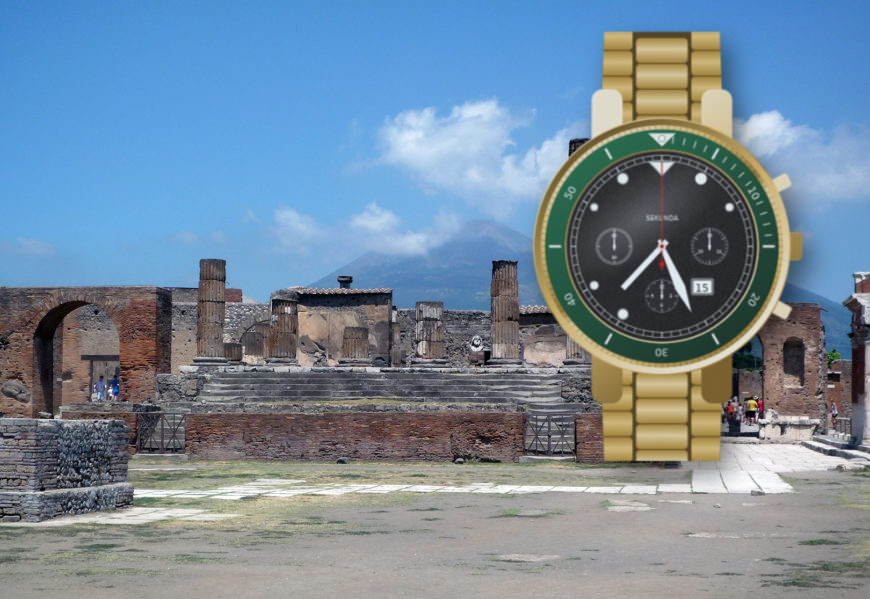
7:26
